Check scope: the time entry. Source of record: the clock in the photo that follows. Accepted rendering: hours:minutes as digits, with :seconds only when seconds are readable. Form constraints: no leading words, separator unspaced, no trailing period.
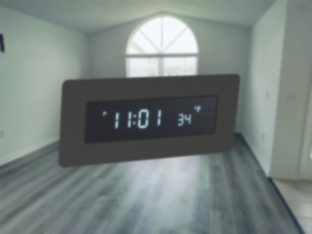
11:01
